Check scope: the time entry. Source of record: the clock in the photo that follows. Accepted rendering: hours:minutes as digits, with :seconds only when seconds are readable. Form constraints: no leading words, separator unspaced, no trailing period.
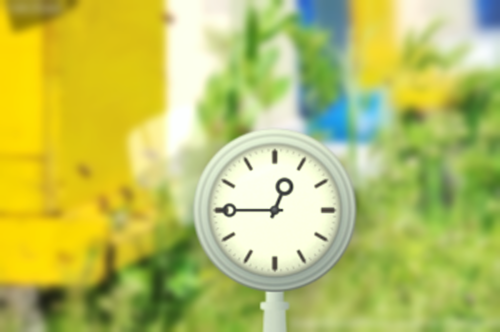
12:45
